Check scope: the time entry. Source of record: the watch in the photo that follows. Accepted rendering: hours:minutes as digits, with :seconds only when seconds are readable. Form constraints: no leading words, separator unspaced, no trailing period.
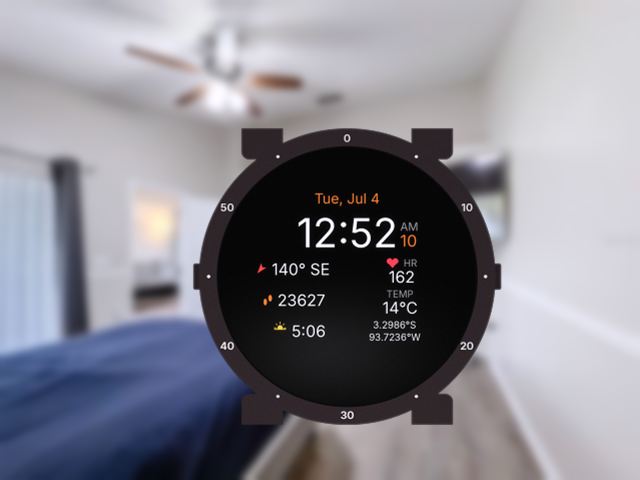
12:52:10
